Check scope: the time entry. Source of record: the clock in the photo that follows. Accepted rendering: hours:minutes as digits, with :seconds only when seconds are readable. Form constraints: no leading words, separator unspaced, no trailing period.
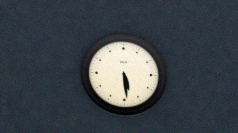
5:29
